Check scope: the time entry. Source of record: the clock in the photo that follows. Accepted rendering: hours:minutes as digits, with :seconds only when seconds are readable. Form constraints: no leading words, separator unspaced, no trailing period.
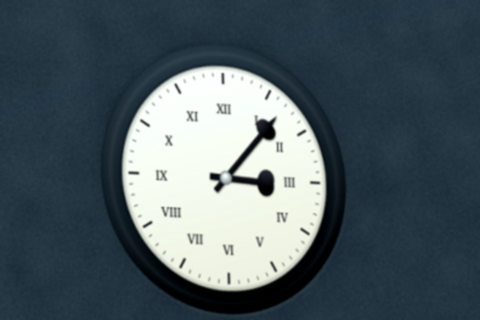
3:07
